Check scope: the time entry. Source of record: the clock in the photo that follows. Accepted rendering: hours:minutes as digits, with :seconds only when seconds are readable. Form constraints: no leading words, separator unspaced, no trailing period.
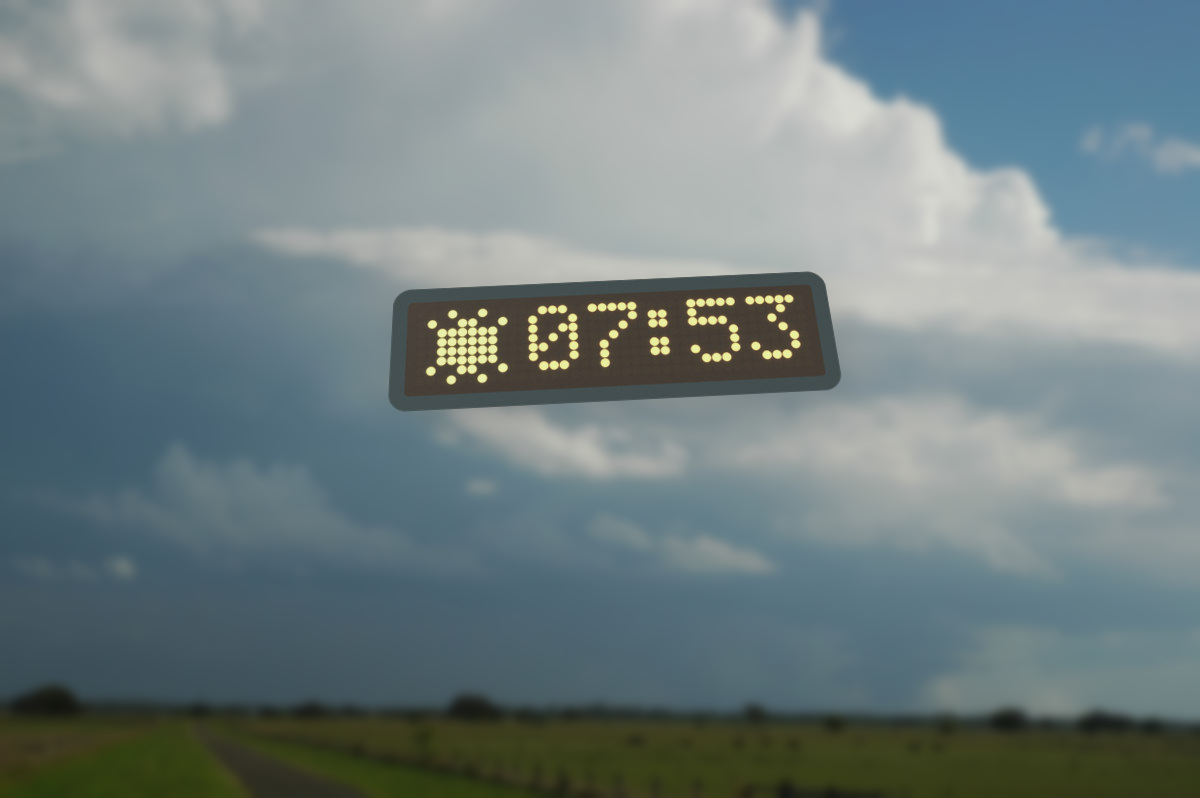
7:53
